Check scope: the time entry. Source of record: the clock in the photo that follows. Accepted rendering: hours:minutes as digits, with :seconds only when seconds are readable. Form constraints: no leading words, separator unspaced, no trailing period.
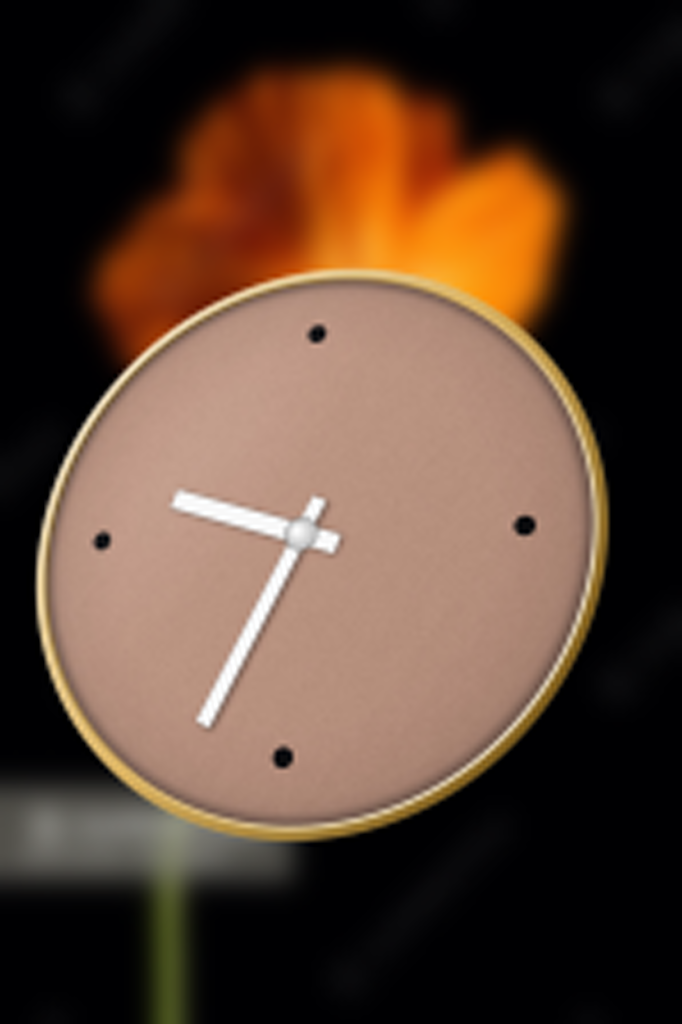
9:34
